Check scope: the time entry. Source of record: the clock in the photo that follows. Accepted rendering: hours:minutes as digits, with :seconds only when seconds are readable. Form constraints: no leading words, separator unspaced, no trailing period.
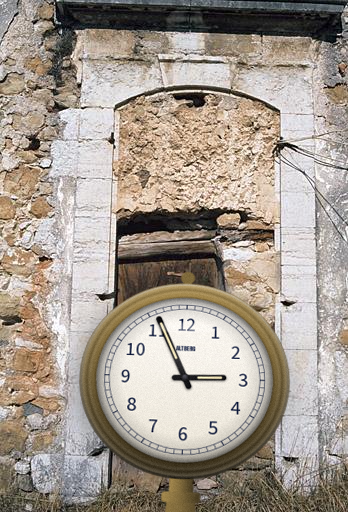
2:56
